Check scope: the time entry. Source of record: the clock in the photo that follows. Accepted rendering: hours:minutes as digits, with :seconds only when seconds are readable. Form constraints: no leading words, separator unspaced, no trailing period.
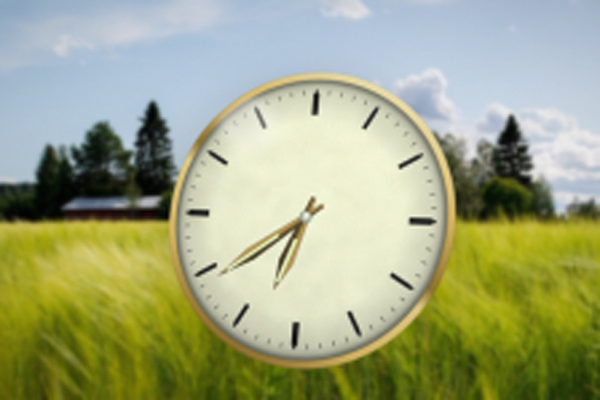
6:39
